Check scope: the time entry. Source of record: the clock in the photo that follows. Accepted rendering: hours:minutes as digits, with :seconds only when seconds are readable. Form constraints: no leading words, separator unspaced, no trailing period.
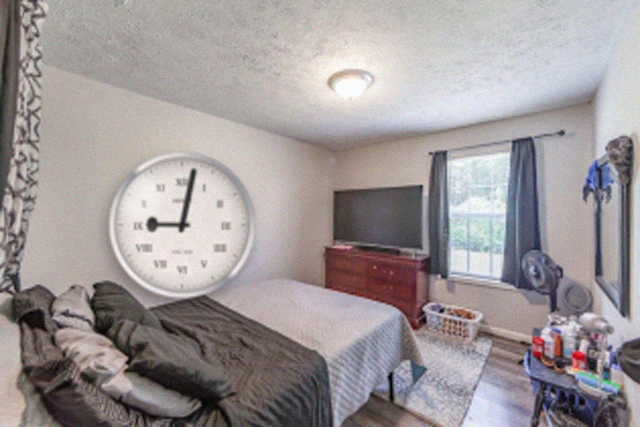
9:02
